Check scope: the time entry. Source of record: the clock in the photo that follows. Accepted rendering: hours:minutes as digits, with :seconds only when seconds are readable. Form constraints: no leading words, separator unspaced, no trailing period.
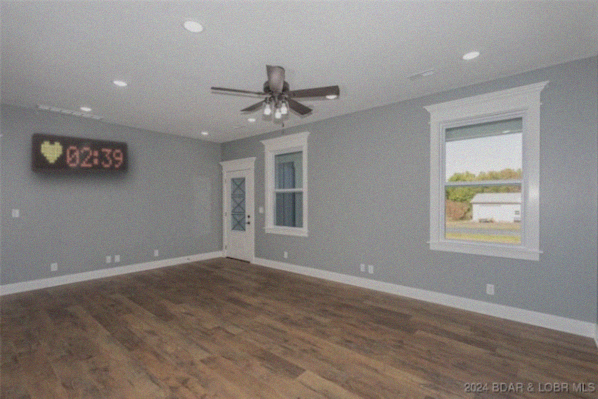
2:39
